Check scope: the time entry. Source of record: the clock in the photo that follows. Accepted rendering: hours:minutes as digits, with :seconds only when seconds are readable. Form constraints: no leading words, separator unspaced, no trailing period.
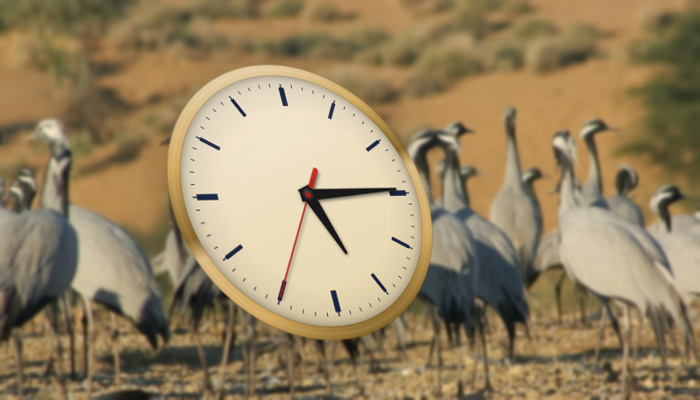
5:14:35
